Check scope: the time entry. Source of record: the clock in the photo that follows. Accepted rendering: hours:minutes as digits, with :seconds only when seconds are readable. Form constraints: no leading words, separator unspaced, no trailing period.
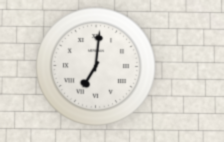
7:01
